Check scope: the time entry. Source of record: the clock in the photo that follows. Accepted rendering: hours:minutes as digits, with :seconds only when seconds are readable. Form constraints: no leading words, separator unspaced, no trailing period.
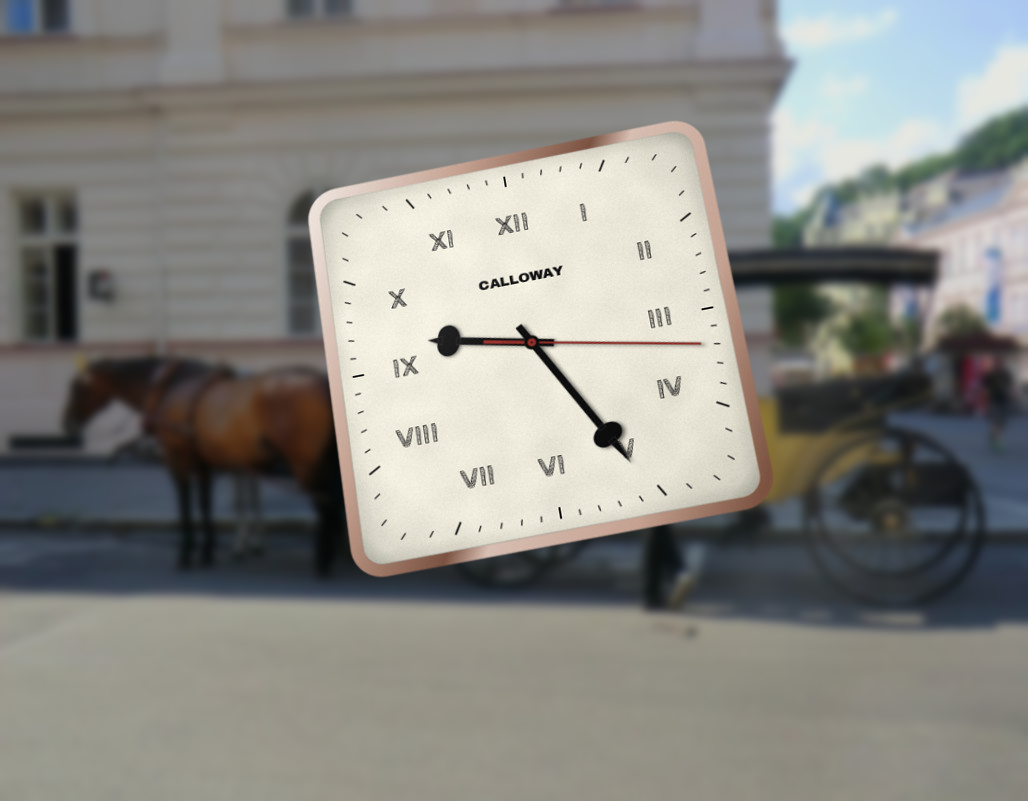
9:25:17
